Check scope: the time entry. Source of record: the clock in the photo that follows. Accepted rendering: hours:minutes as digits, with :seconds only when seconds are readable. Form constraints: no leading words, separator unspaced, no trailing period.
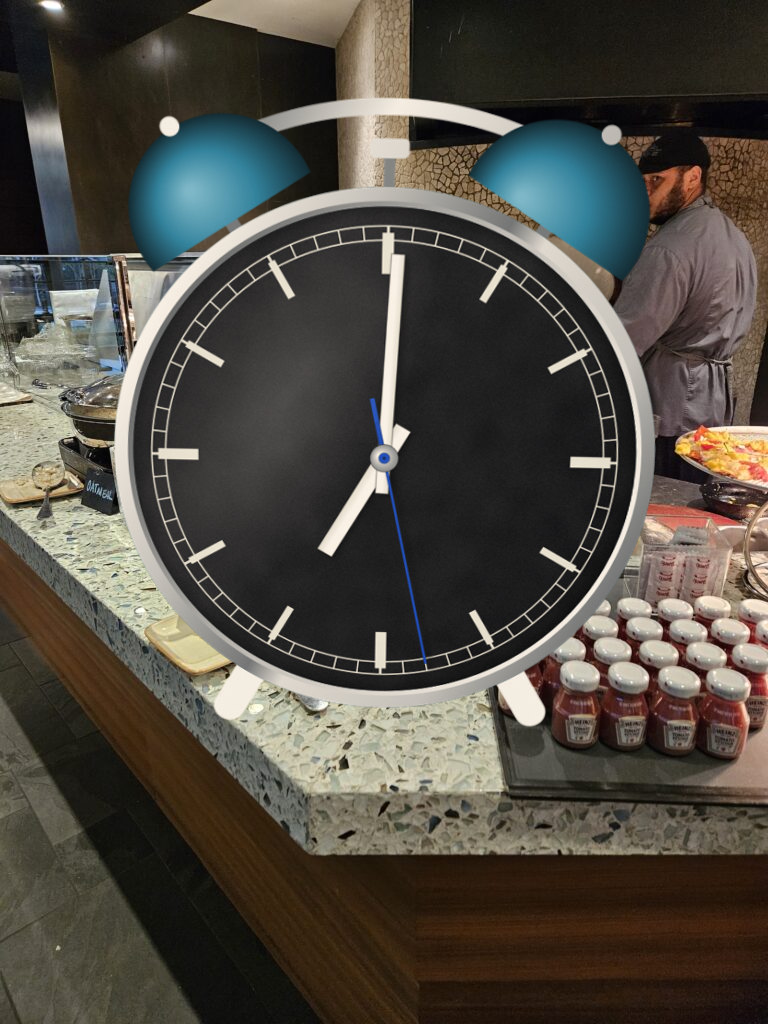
7:00:28
